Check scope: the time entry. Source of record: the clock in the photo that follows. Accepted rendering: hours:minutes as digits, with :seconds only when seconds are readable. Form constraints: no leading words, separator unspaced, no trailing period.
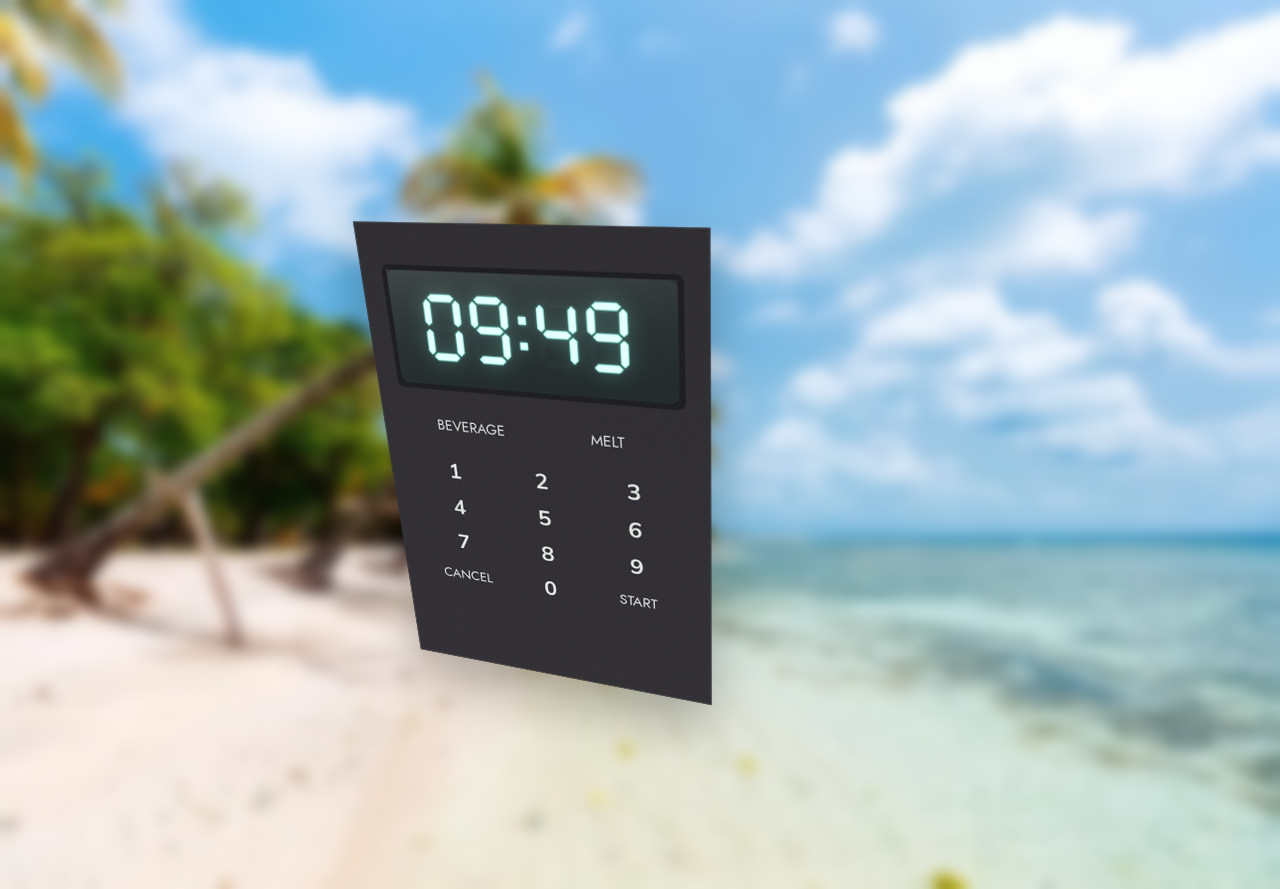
9:49
